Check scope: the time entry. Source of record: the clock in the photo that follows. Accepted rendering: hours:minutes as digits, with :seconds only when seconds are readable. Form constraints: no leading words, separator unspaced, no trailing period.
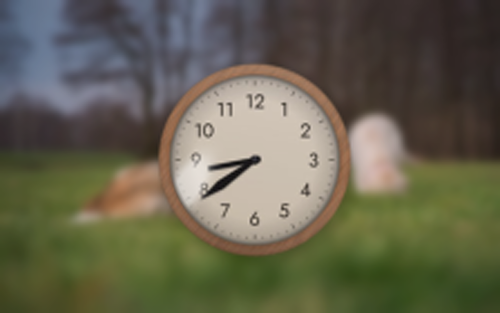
8:39
